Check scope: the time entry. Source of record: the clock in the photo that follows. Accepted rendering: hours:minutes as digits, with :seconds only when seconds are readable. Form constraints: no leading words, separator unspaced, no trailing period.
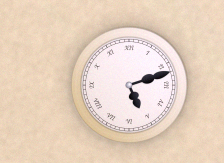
5:12
